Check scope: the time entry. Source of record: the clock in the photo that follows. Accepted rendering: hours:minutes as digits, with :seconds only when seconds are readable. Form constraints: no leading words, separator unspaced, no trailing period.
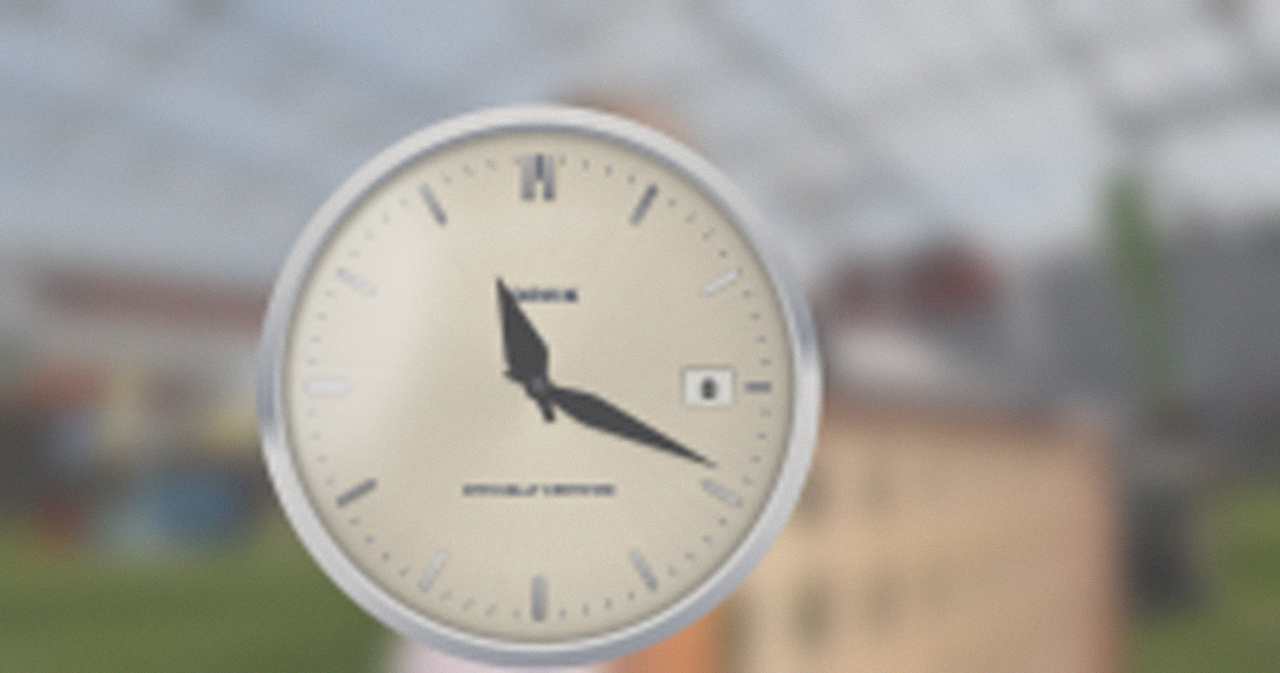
11:19
